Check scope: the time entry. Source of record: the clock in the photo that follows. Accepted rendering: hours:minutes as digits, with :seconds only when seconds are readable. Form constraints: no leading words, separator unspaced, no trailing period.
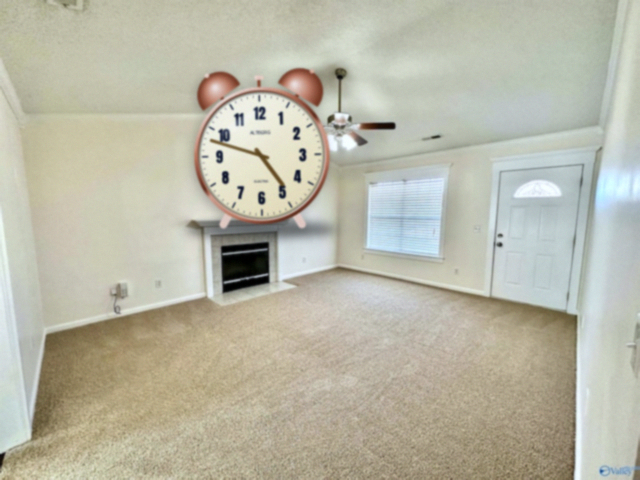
4:48
